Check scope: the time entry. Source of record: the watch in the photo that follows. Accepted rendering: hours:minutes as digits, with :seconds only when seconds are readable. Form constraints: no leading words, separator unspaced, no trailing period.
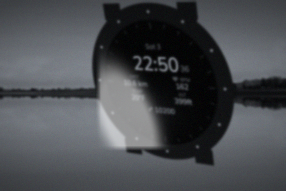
22:50
